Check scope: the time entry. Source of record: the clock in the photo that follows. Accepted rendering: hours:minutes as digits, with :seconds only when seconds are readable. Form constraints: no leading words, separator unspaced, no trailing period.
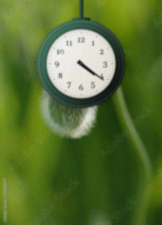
4:21
